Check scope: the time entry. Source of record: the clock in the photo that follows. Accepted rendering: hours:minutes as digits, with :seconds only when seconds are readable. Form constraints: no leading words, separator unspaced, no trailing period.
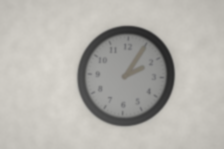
2:05
